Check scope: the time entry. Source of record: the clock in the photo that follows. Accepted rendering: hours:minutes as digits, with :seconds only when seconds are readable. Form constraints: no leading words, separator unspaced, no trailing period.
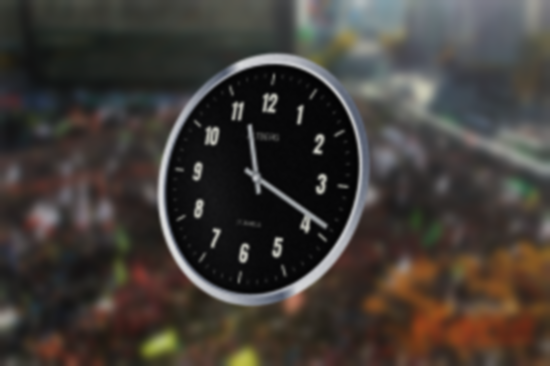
11:19
